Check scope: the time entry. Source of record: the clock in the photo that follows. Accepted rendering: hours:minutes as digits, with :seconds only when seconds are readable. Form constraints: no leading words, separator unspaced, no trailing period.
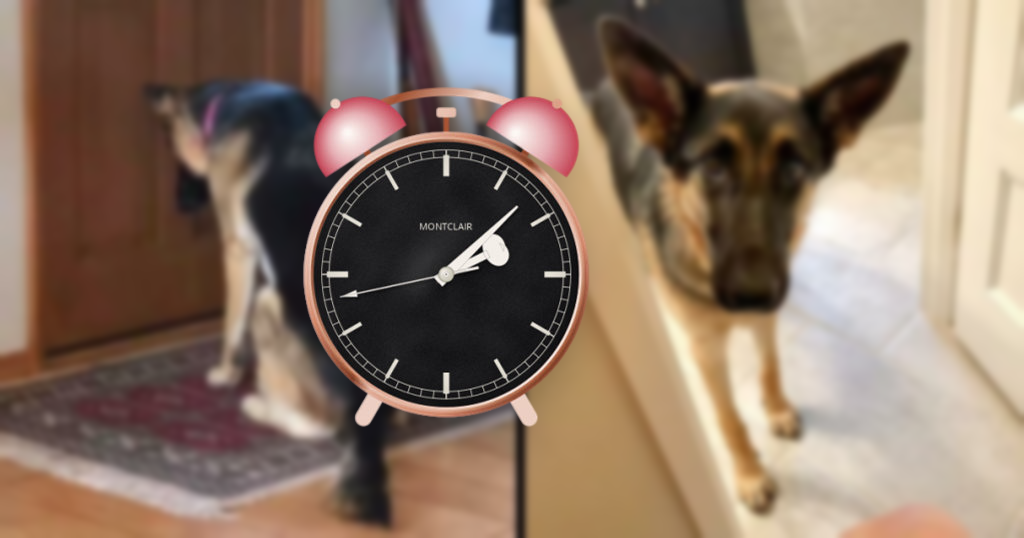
2:07:43
